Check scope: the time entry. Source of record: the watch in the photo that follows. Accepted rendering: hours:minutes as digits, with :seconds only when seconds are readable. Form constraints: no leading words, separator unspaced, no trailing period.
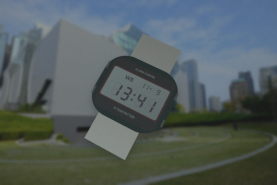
13:41
